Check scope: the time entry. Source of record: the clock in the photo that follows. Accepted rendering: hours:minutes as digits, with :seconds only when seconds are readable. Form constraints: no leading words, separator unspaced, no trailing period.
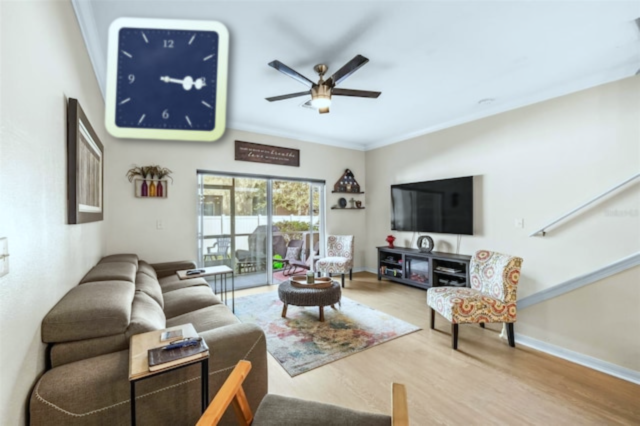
3:16
